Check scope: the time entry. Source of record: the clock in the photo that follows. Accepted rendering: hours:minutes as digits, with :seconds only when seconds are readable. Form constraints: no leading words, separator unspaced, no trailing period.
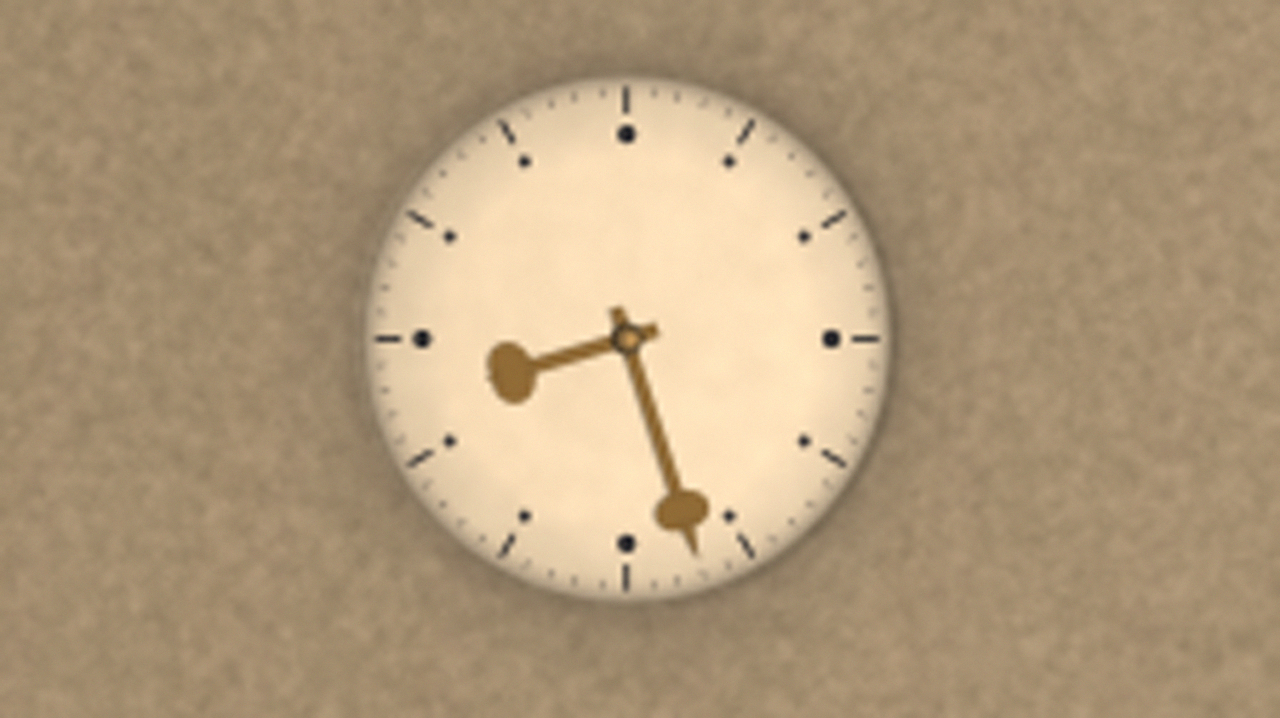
8:27
